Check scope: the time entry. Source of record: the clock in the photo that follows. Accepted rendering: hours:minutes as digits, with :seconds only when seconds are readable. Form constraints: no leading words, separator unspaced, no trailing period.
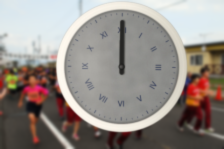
12:00
